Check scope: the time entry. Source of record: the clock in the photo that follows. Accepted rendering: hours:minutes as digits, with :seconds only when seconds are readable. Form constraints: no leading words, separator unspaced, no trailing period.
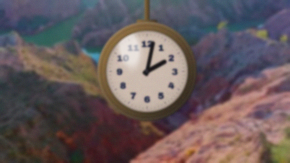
2:02
